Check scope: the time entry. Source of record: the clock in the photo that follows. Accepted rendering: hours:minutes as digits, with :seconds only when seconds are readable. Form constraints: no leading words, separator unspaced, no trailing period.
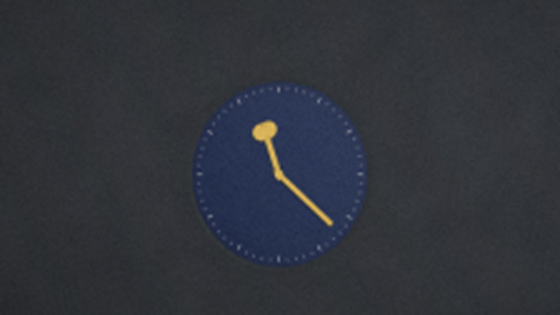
11:22
